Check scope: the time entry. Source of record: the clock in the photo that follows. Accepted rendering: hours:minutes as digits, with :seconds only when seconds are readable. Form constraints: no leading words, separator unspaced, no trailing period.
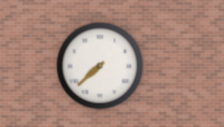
7:38
